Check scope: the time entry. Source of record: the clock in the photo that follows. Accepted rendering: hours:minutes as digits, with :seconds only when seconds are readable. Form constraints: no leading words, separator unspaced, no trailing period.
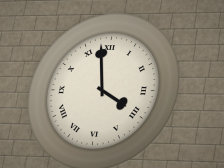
3:58
